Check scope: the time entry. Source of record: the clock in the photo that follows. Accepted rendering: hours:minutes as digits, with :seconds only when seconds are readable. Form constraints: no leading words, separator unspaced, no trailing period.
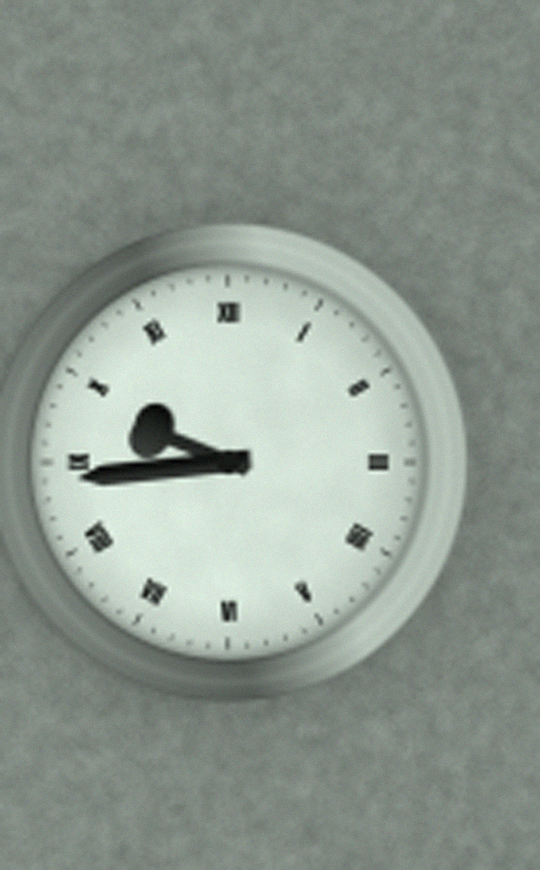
9:44
